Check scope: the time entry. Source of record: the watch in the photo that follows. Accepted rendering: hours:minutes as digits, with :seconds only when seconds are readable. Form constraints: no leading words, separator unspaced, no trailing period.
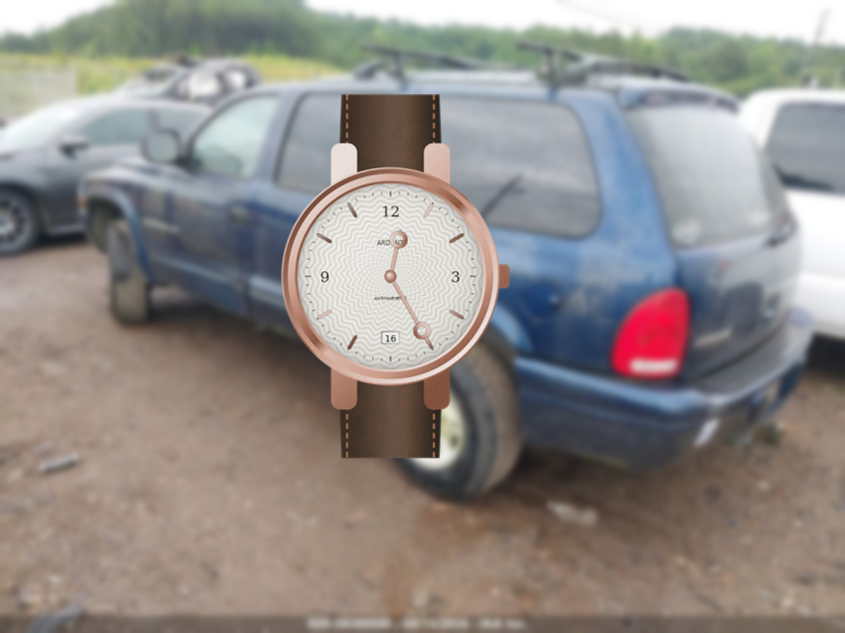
12:25
